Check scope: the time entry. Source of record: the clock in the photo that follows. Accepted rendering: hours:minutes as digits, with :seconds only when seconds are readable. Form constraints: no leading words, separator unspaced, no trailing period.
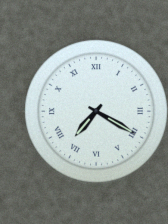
7:20
